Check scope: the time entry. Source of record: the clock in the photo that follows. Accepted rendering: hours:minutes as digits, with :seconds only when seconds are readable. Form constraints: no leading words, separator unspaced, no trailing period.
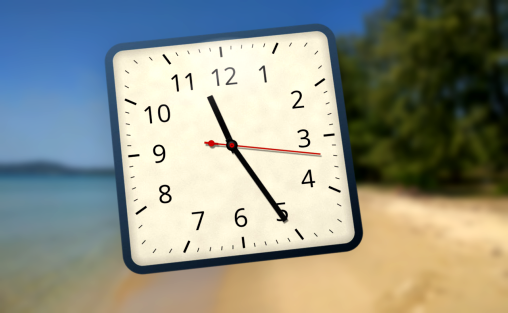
11:25:17
